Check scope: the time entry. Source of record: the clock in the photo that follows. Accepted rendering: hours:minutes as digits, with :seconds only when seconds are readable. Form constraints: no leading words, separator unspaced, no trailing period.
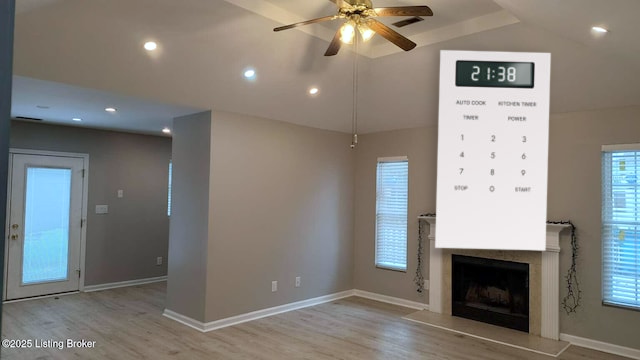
21:38
